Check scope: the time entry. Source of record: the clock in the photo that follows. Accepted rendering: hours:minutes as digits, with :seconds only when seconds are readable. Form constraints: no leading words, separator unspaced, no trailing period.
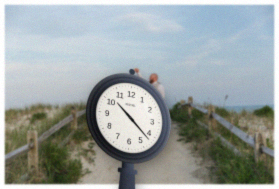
10:22
